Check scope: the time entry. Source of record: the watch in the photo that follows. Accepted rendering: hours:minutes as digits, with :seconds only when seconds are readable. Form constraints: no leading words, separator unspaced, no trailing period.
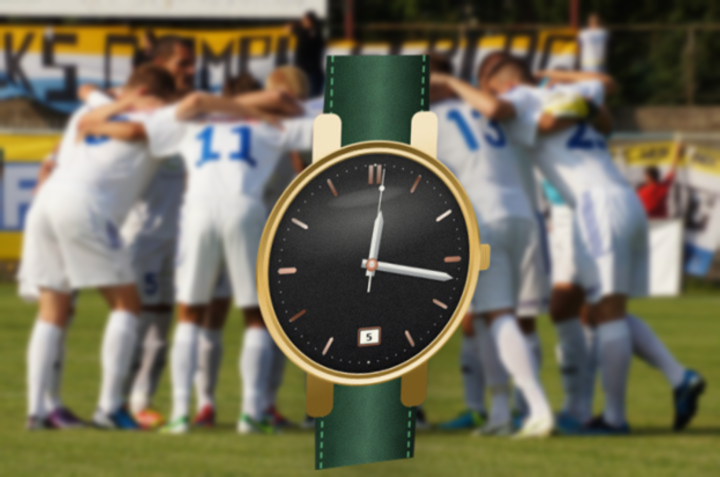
12:17:01
